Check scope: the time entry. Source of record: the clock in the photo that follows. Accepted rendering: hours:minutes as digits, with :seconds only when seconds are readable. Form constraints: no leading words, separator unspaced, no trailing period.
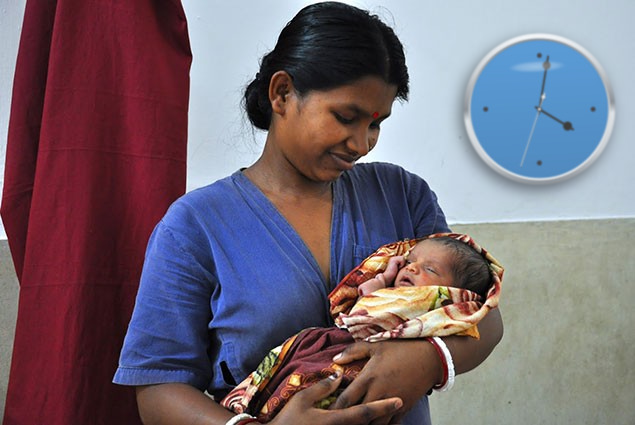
4:01:33
